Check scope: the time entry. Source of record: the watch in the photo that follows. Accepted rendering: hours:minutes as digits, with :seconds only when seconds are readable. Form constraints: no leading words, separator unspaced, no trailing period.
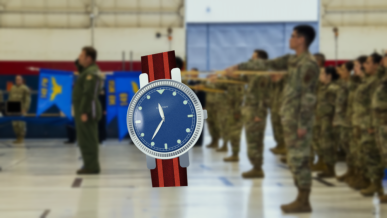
11:36
